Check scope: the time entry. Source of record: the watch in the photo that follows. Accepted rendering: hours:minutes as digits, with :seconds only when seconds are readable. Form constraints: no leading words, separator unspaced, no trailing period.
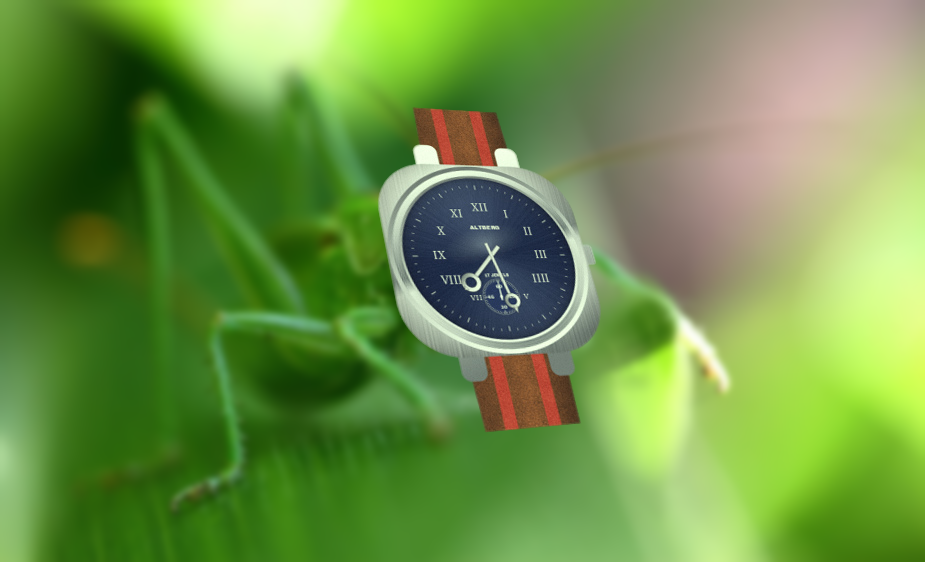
7:28
